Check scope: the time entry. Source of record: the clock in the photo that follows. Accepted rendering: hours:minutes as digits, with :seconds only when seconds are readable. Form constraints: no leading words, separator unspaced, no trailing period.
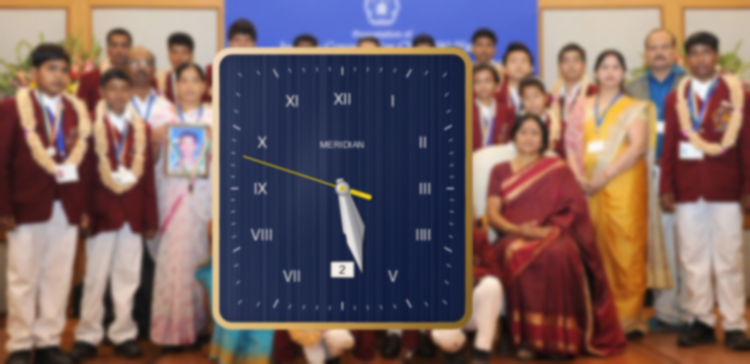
5:27:48
